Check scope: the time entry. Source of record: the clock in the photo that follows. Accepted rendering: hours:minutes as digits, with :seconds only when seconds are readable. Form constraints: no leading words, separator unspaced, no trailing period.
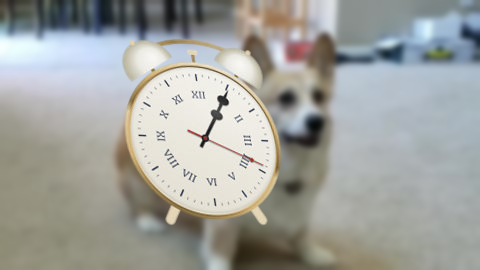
1:05:19
